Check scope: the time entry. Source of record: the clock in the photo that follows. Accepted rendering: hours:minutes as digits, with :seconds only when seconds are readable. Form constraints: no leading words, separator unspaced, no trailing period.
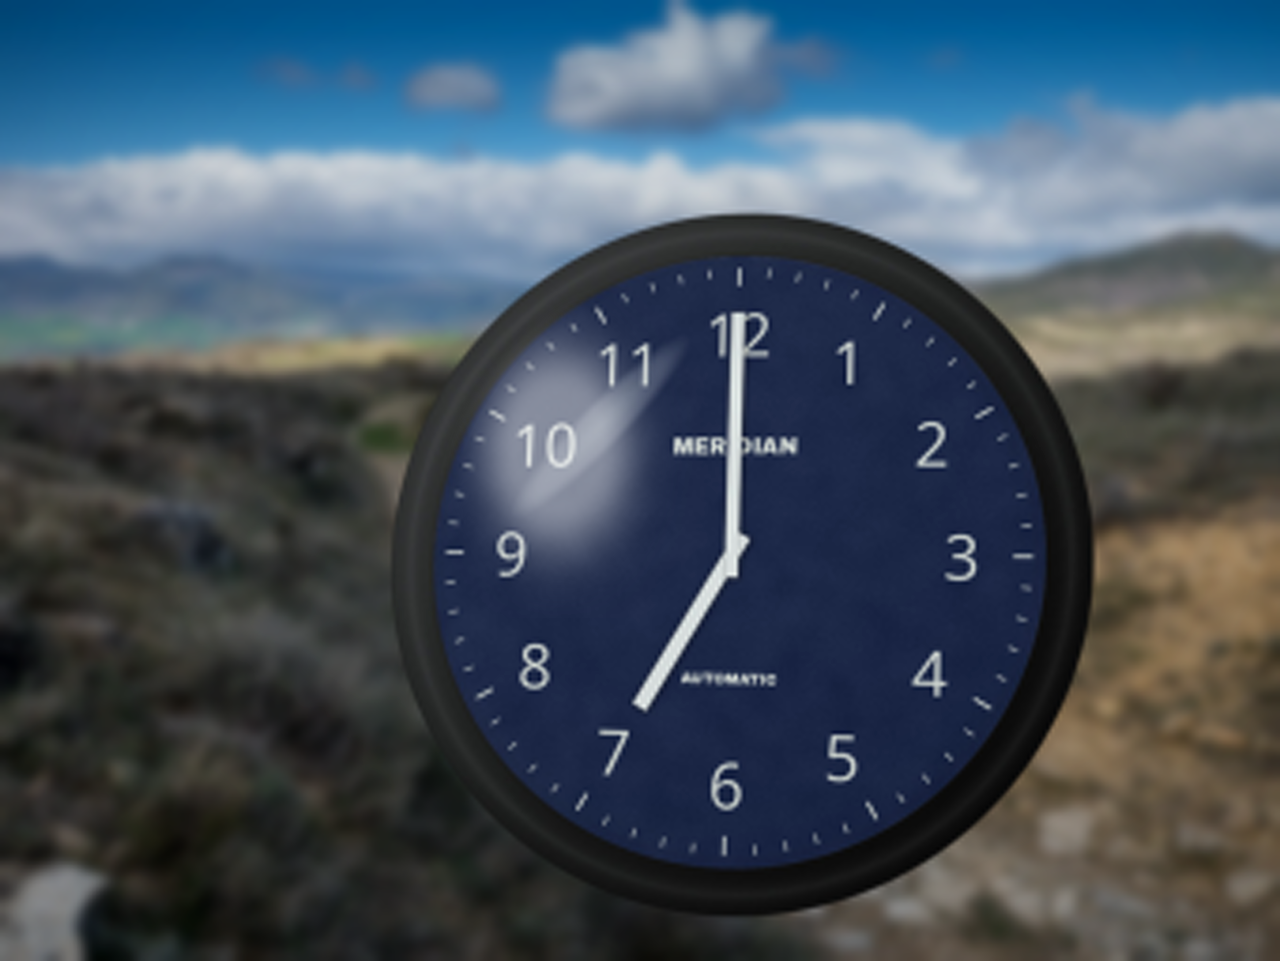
7:00
